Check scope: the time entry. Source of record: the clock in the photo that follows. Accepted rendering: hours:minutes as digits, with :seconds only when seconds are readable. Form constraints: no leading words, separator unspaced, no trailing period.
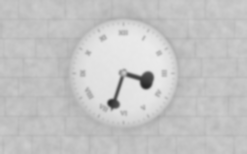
3:33
